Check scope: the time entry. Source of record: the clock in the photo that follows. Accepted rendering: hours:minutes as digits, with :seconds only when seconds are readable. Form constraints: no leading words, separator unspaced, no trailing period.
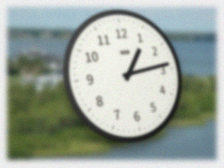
1:14
